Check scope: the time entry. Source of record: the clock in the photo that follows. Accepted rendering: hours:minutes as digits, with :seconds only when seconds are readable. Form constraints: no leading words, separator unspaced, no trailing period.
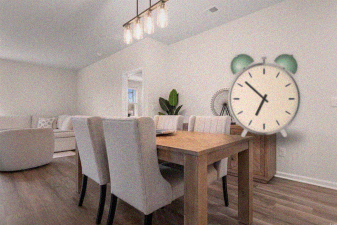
6:52
